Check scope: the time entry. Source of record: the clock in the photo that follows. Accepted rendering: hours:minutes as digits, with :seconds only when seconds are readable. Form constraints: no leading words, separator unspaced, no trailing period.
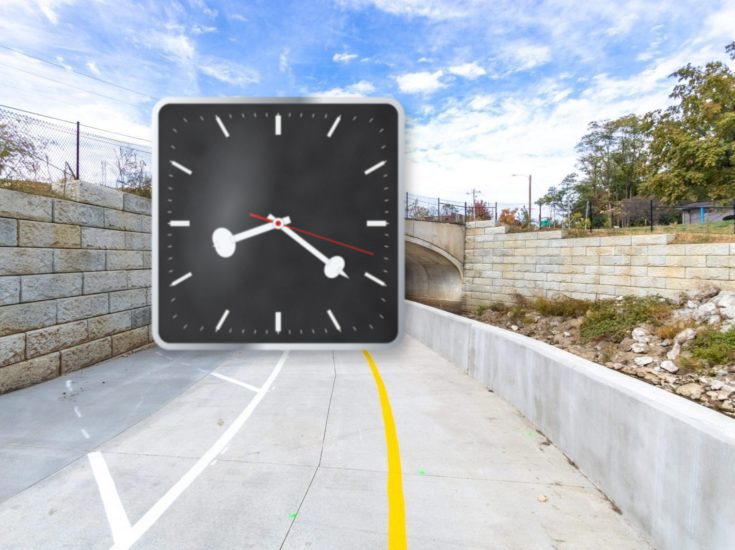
8:21:18
